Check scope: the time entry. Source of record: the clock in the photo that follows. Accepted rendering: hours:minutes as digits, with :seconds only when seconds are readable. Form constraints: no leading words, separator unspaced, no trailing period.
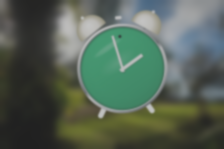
1:58
